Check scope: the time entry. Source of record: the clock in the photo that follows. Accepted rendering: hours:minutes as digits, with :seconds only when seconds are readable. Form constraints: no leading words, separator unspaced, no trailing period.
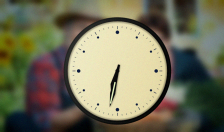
6:32
